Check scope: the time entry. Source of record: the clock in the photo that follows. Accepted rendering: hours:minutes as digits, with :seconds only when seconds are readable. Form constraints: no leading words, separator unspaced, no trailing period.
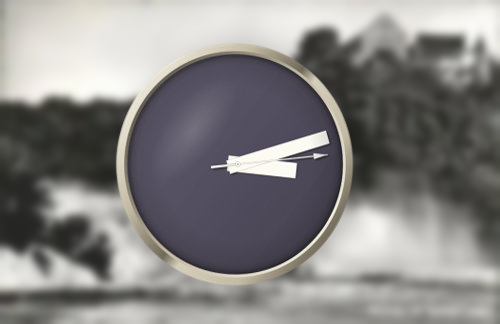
3:12:14
